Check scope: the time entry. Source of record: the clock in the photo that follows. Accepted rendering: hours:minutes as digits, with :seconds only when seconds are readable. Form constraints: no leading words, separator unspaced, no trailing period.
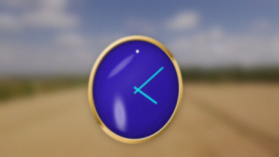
4:09
